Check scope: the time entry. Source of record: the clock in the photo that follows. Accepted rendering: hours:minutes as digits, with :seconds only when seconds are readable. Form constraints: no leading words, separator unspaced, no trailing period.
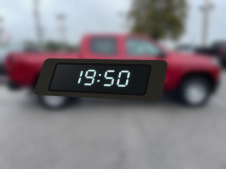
19:50
